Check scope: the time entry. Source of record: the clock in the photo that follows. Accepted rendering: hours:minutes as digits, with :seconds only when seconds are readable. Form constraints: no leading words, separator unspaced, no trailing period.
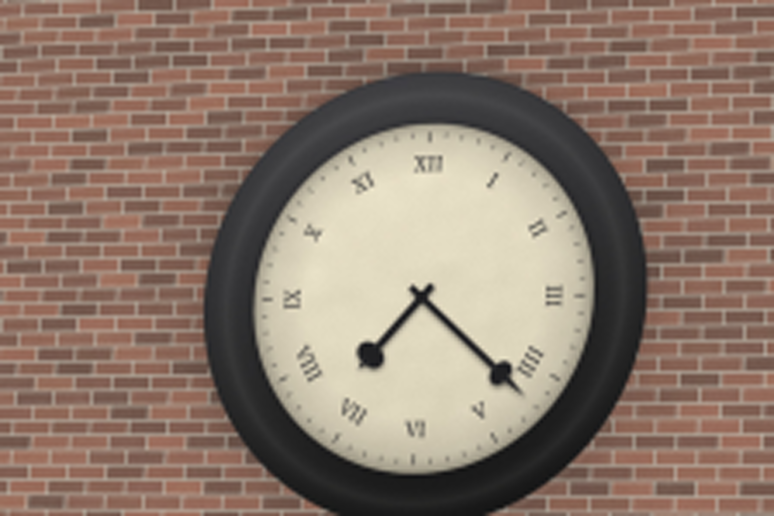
7:22
